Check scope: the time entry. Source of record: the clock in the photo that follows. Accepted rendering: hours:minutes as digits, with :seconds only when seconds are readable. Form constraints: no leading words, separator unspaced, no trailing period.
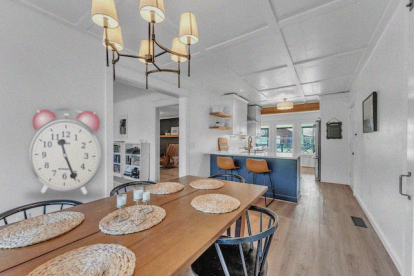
11:26
